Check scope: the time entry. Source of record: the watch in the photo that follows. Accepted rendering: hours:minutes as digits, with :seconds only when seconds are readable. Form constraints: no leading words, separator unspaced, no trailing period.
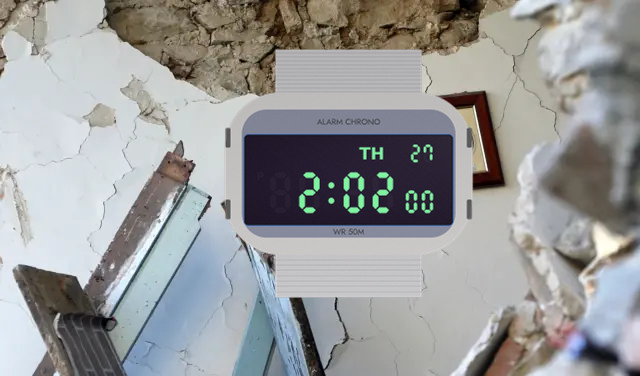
2:02:00
